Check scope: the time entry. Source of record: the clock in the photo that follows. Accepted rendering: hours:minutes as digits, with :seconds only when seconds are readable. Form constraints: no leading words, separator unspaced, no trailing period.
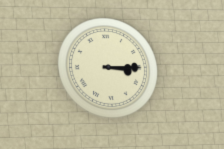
3:15
